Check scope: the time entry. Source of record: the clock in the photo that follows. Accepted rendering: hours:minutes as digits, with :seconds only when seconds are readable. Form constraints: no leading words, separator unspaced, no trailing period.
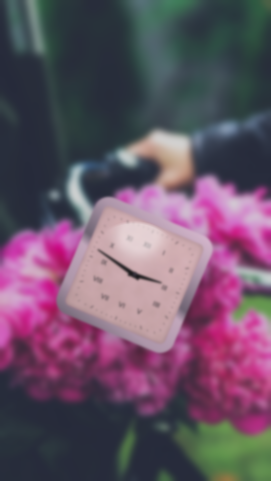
2:47
